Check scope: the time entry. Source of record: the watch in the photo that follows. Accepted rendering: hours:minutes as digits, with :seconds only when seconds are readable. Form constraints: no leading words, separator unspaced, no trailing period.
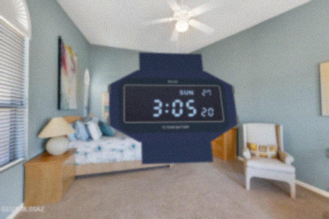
3:05
